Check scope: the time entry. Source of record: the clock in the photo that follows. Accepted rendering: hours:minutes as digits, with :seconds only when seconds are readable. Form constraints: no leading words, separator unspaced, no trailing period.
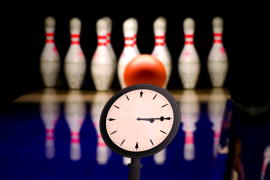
3:15
